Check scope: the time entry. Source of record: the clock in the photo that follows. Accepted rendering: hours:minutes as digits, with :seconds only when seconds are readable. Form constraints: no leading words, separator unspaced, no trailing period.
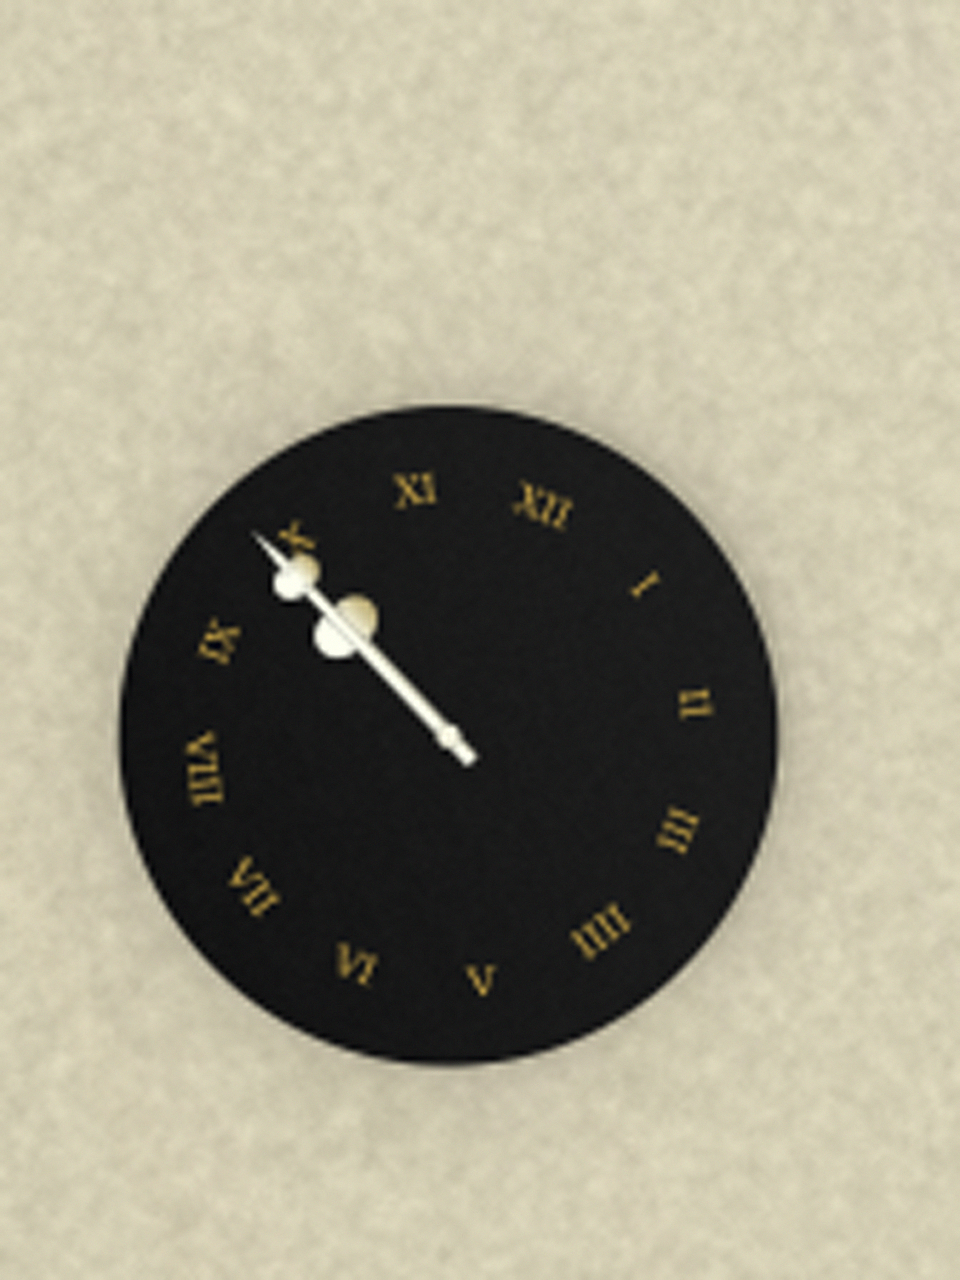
9:49
